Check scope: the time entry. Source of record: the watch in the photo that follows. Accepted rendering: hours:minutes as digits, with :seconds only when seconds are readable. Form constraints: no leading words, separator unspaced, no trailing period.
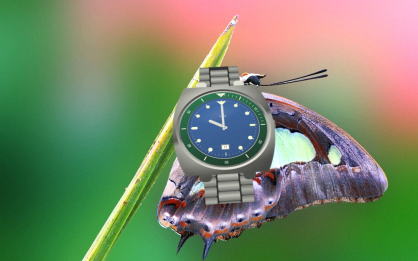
10:00
